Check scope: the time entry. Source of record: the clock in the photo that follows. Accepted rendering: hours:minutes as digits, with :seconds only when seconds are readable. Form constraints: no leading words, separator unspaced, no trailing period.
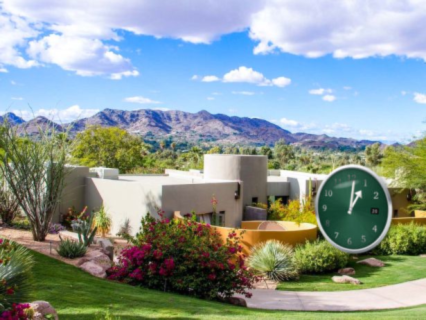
1:01
